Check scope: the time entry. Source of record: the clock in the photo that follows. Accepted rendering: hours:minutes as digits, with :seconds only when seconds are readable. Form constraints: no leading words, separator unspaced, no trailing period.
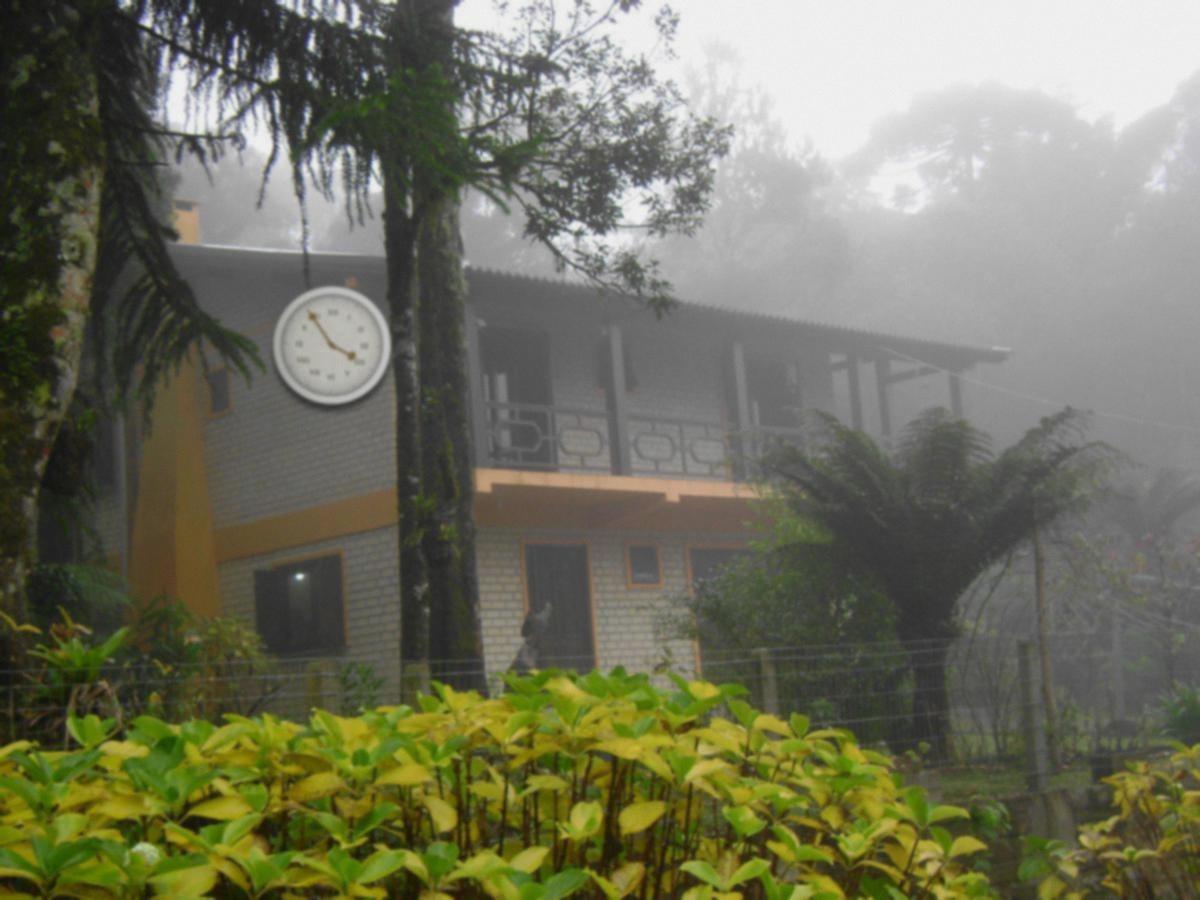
3:54
